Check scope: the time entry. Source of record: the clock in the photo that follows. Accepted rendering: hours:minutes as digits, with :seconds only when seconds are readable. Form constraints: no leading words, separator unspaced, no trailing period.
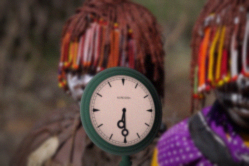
6:30
